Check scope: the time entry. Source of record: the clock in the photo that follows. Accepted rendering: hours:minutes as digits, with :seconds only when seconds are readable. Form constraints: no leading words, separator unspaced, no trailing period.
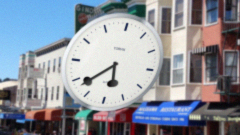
5:38
